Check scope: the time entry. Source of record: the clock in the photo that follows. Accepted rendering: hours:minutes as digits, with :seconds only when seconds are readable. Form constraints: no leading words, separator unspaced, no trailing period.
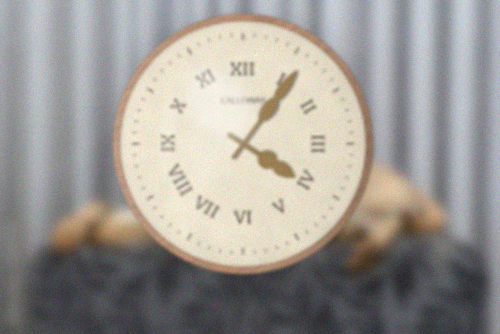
4:06
